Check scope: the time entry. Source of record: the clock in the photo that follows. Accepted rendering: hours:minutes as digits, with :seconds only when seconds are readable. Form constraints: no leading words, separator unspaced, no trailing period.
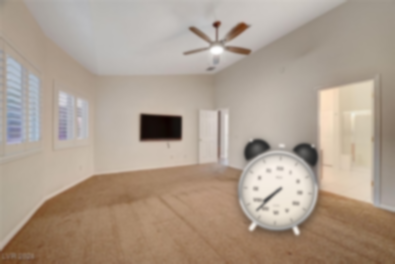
7:37
